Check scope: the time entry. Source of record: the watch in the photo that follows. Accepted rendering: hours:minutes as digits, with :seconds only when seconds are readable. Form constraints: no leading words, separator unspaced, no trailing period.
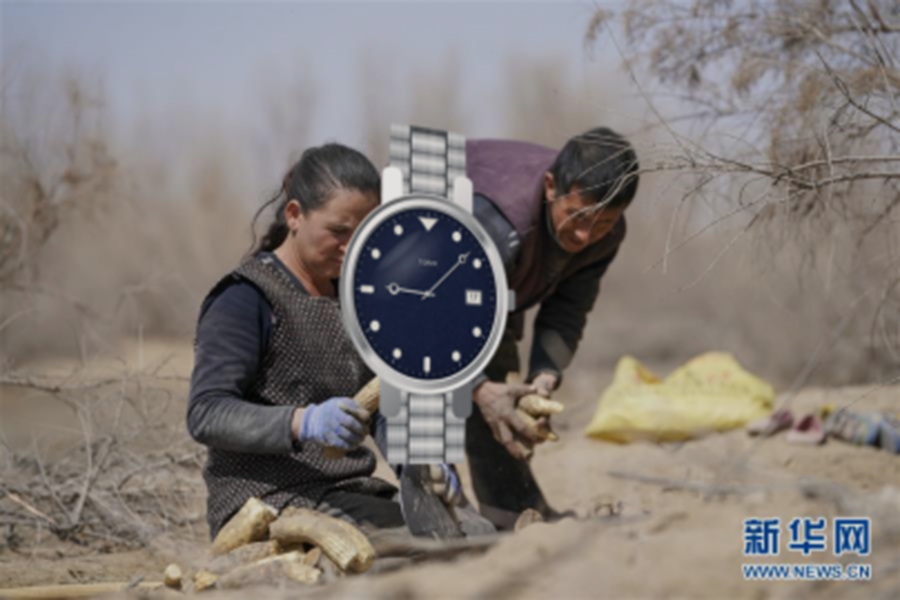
9:08
